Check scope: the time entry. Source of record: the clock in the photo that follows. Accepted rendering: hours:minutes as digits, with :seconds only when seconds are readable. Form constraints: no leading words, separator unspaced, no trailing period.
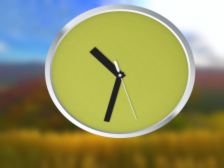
10:32:27
